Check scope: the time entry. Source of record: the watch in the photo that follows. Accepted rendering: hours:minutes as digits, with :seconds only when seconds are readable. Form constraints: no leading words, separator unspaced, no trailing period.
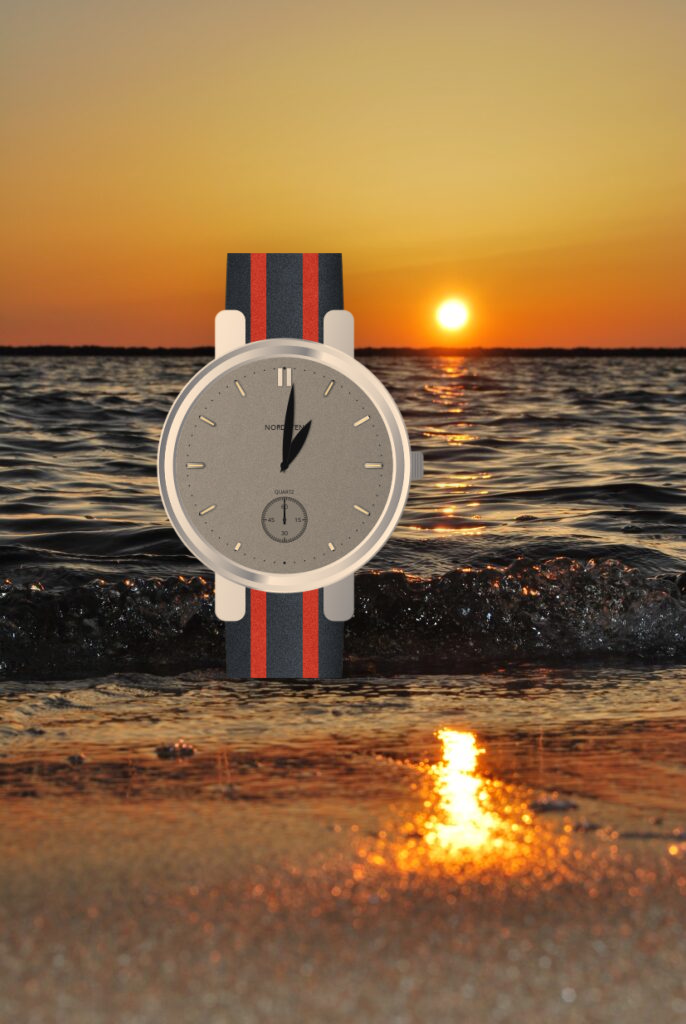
1:01
